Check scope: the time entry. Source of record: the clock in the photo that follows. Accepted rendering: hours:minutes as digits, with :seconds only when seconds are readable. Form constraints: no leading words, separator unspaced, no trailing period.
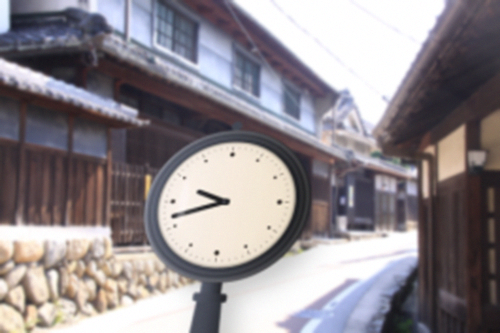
9:42
